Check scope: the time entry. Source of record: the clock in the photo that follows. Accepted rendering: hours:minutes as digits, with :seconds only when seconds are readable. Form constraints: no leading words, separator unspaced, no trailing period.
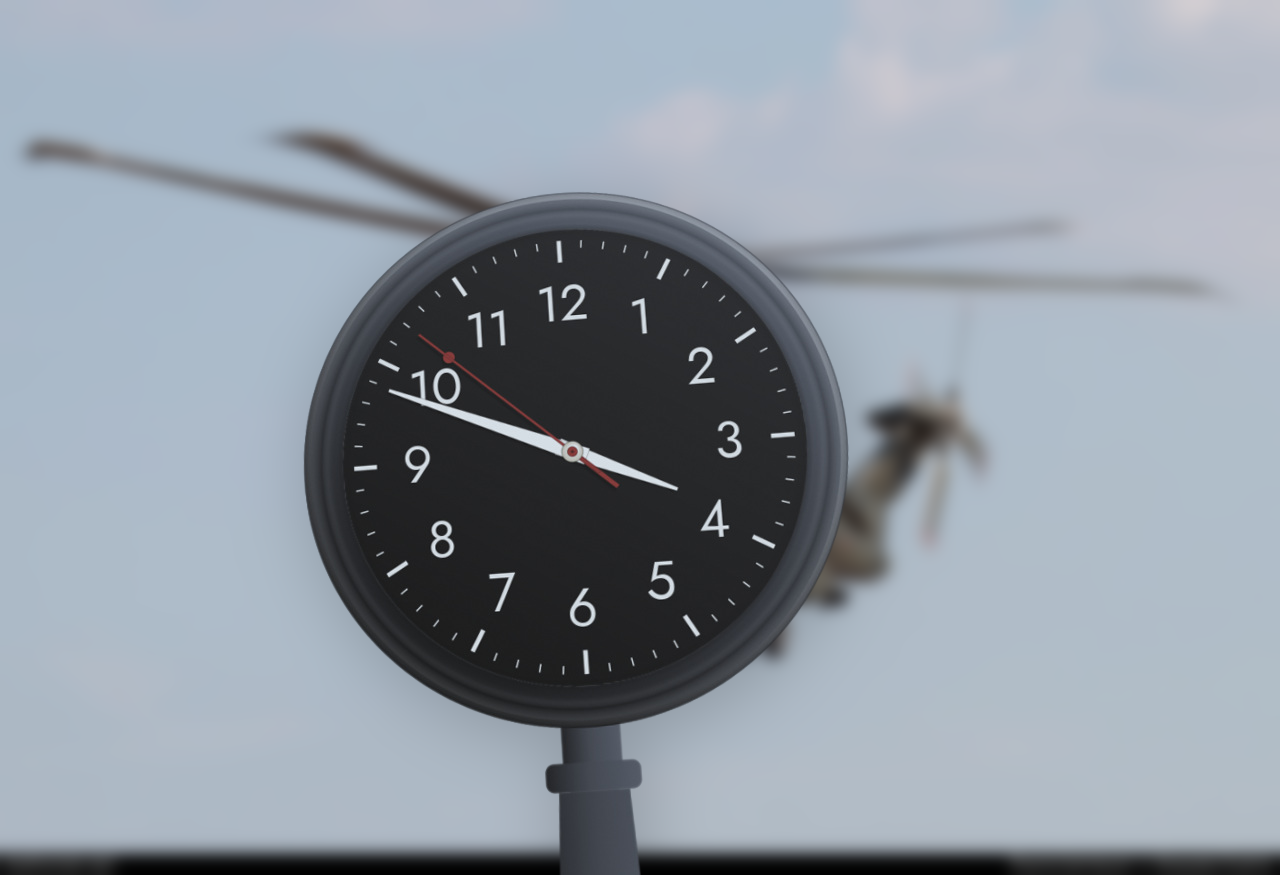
3:48:52
